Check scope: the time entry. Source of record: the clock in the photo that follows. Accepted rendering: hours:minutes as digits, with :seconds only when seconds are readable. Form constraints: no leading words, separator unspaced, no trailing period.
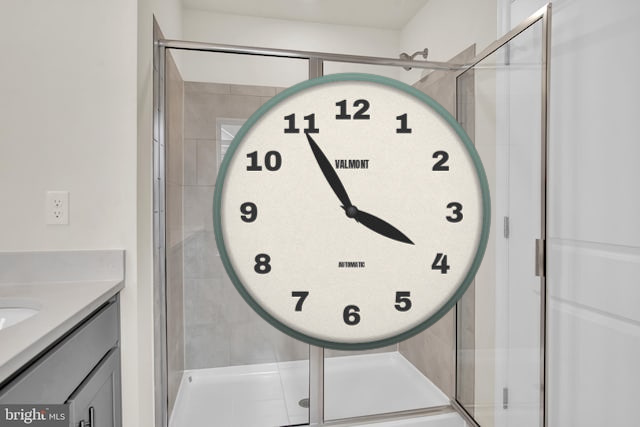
3:55
